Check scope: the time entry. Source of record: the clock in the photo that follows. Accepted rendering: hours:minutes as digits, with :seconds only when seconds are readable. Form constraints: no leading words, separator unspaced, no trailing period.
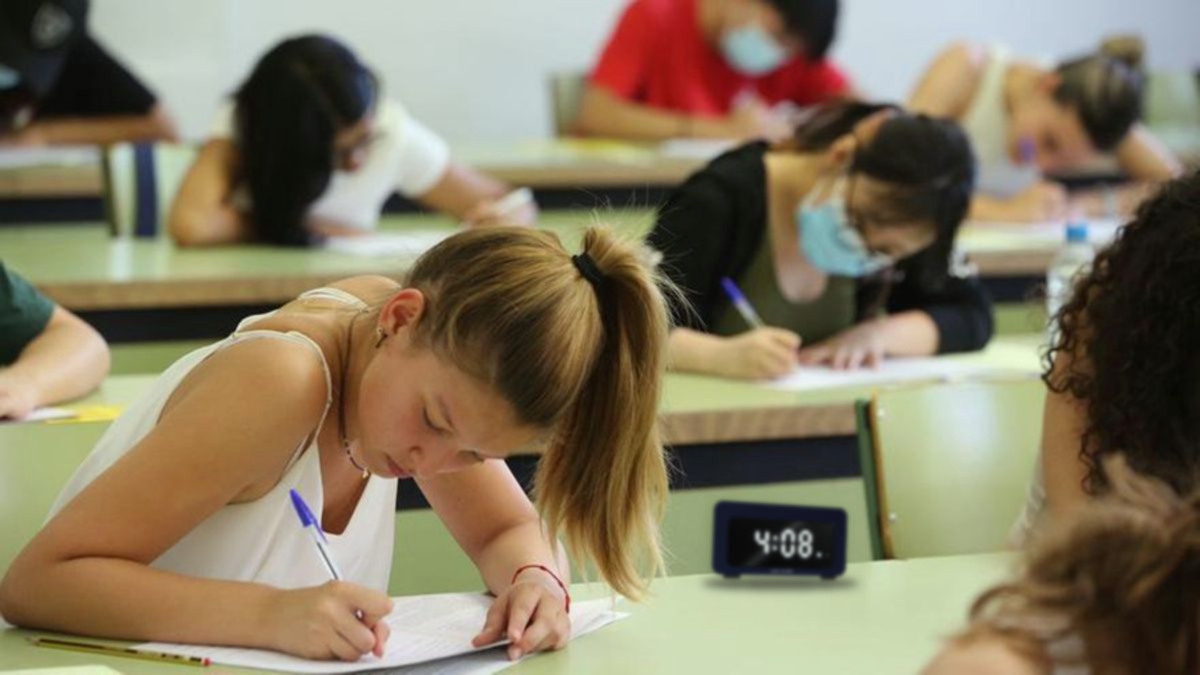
4:08
